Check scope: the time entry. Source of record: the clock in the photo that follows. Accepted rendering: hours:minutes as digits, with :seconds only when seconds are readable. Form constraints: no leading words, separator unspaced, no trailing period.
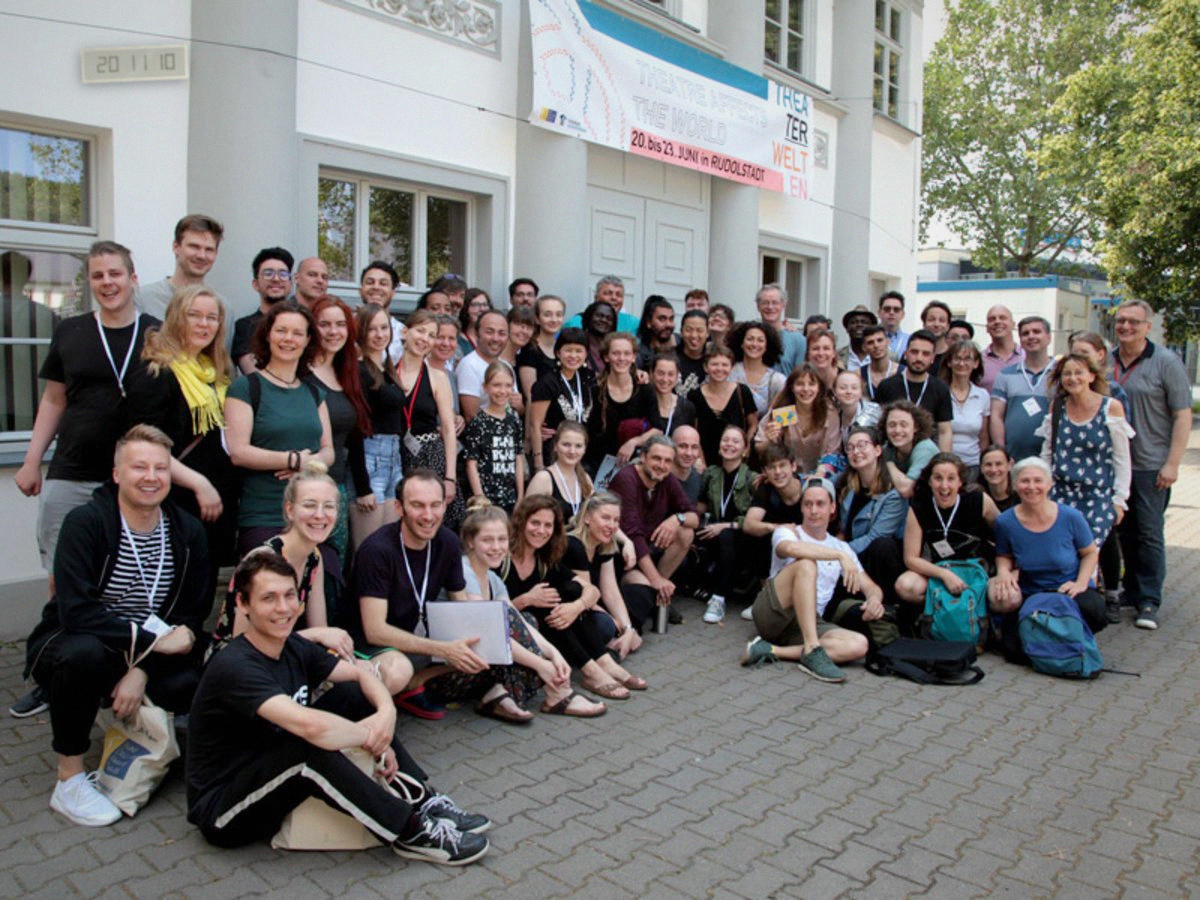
20:11:10
